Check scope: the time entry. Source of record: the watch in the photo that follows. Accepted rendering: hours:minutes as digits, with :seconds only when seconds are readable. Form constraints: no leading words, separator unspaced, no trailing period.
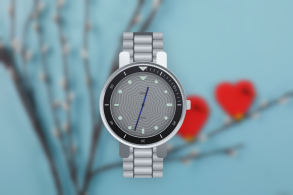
12:33
